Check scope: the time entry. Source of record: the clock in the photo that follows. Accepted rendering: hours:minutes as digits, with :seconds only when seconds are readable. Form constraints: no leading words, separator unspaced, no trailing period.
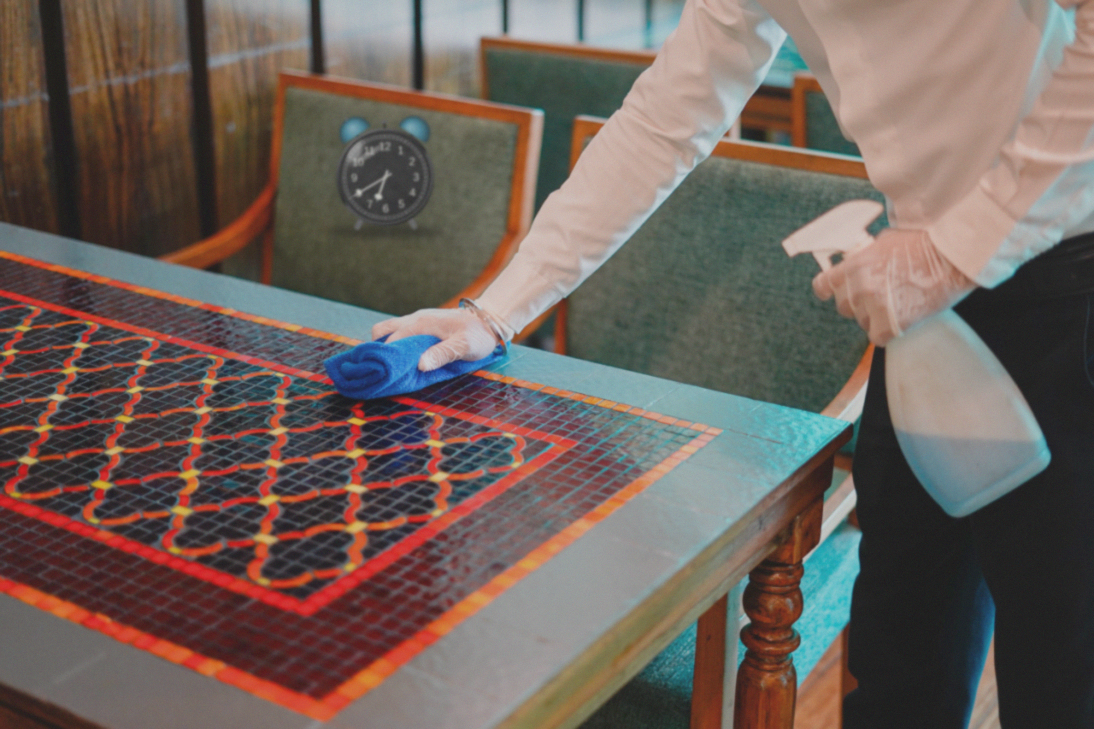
6:40
